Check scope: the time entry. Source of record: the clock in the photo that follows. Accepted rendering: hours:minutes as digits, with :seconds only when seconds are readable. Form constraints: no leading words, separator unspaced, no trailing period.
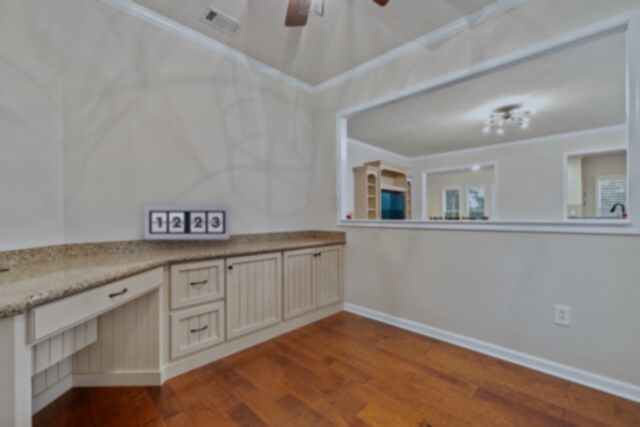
12:23
